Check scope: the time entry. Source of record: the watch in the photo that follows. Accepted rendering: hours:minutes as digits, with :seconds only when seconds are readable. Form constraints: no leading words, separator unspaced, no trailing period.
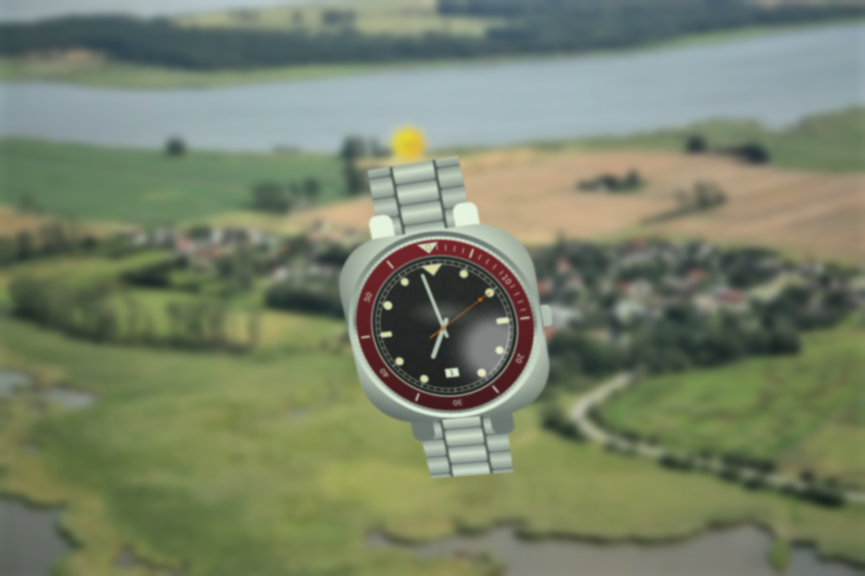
6:58:10
